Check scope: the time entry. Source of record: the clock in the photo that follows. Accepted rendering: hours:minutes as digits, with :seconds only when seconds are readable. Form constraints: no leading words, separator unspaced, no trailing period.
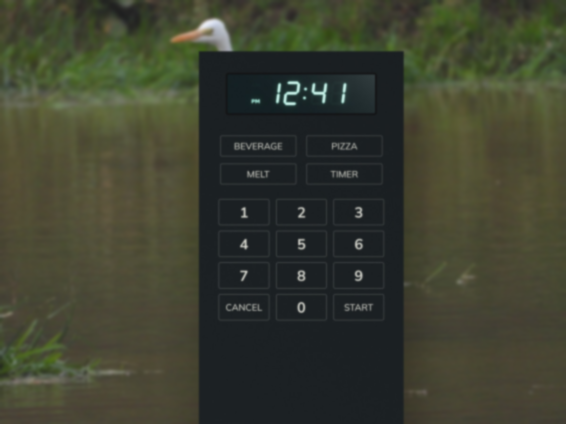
12:41
